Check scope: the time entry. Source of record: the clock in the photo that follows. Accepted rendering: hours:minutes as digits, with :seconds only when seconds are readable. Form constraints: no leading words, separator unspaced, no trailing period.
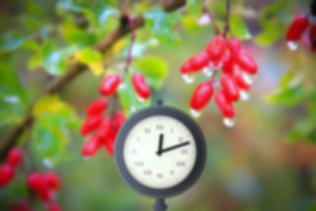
12:12
